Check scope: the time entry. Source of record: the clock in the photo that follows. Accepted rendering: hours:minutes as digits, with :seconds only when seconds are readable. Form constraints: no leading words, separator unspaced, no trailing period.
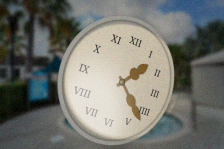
1:22
